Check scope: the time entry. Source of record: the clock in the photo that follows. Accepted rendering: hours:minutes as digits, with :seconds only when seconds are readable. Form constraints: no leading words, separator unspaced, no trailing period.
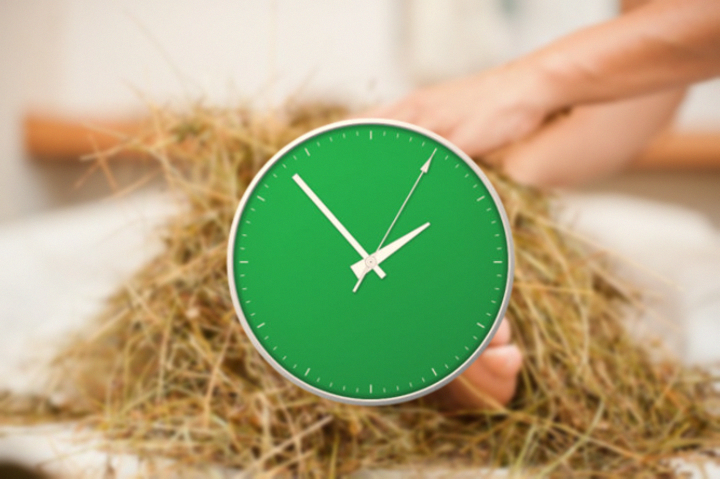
1:53:05
